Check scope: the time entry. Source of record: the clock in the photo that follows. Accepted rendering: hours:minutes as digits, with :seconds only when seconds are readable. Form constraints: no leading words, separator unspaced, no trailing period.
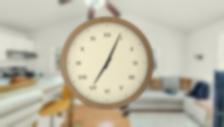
7:04
